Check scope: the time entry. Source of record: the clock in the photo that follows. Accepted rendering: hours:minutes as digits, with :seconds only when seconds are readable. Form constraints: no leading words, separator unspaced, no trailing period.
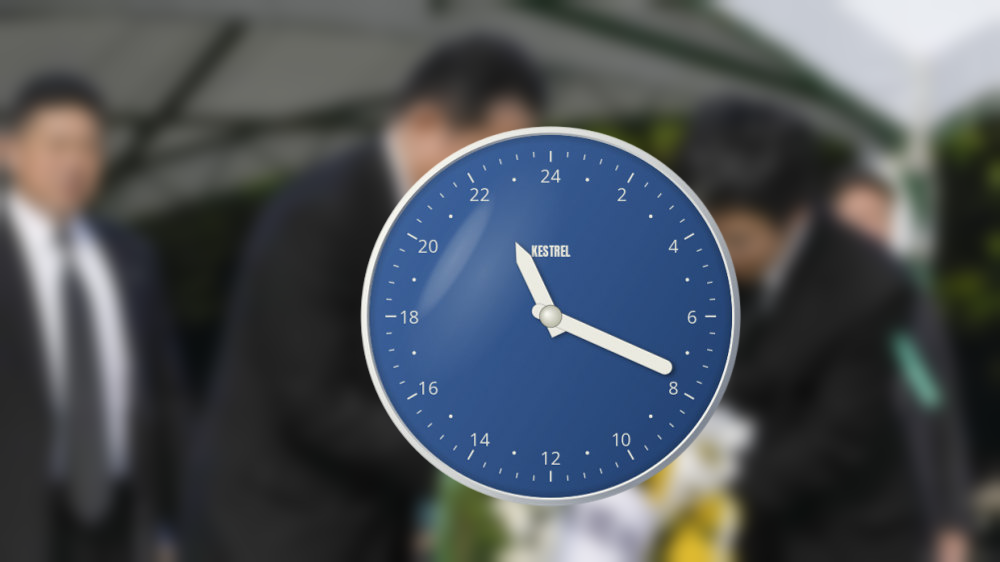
22:19
